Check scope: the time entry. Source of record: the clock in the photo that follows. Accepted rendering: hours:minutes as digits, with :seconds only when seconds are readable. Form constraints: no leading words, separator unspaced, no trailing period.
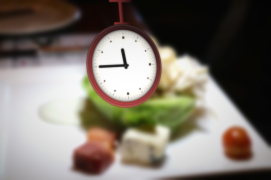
11:45
